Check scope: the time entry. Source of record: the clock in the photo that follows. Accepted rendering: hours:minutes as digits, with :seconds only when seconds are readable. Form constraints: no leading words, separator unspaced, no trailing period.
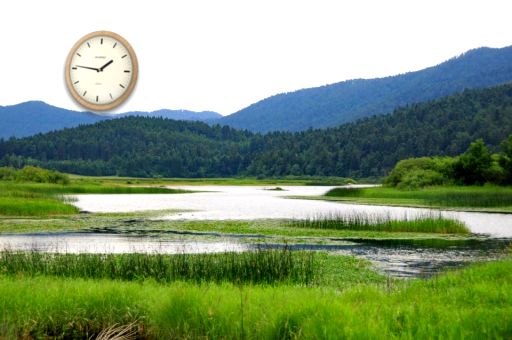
1:46
